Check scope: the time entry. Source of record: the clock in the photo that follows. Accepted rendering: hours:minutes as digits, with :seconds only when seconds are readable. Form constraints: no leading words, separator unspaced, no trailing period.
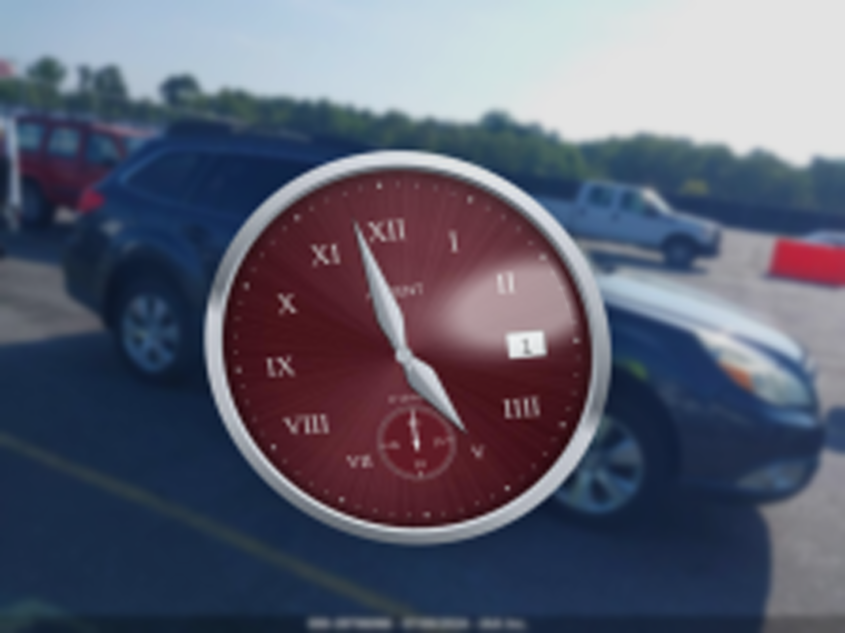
4:58
